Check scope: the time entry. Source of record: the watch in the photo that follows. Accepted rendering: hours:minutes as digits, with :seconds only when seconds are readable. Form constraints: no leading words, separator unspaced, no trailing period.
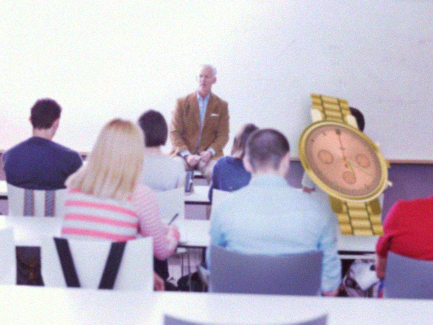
5:20
